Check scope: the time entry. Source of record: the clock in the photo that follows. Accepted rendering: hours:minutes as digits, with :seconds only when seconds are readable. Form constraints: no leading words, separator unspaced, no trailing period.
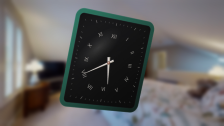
5:40
